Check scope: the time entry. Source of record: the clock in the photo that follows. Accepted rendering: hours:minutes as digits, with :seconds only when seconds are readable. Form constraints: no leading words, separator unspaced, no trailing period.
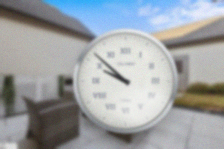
9:52
